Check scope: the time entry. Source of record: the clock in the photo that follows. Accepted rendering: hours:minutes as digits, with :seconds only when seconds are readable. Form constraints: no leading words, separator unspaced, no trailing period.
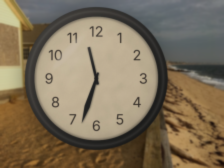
11:33
